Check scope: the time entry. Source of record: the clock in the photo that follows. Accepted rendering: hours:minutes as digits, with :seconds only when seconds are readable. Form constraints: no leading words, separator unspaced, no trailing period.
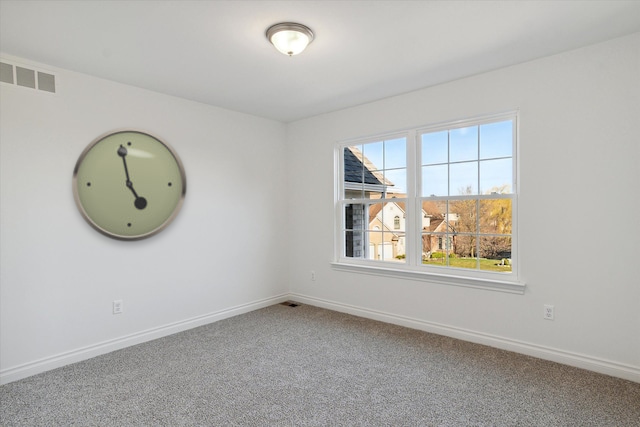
4:58
